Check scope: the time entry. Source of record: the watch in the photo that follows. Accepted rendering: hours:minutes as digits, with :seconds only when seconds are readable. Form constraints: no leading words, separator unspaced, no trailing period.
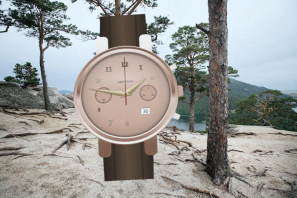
1:47
